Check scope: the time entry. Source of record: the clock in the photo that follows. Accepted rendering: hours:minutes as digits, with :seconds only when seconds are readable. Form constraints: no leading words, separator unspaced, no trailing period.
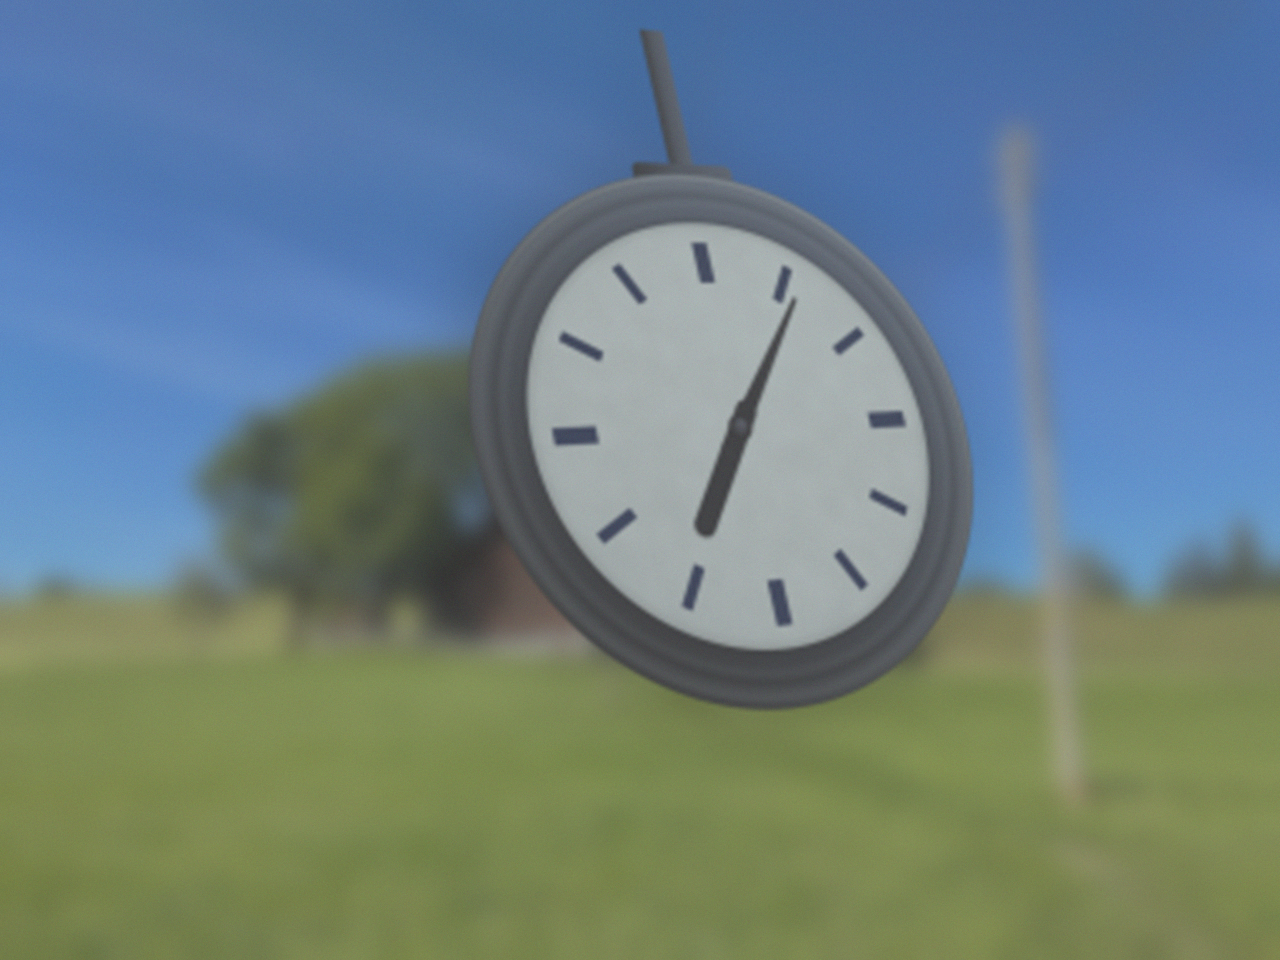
7:06
